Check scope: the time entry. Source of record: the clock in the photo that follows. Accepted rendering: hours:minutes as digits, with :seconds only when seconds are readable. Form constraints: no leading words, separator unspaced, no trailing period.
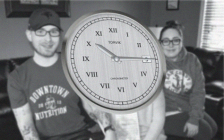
10:15
